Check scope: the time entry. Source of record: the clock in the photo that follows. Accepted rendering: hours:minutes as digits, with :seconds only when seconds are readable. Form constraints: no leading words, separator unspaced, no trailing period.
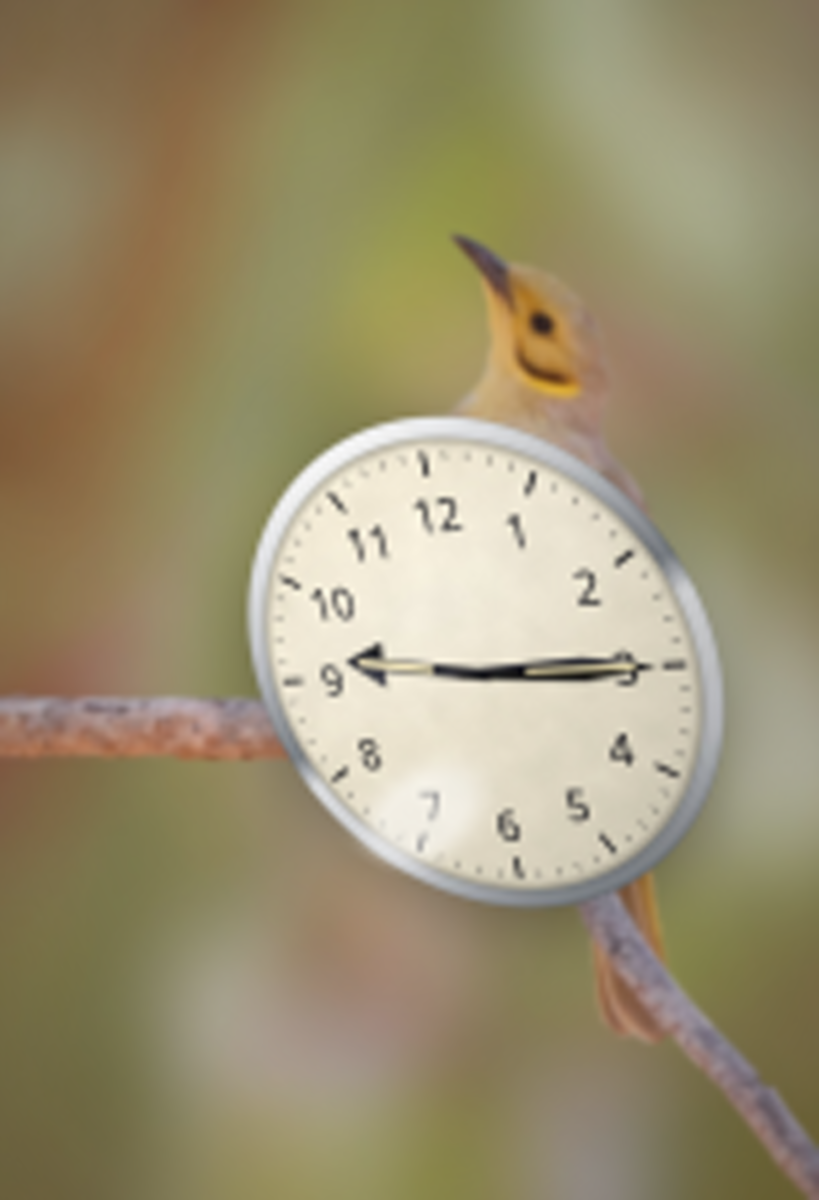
9:15
